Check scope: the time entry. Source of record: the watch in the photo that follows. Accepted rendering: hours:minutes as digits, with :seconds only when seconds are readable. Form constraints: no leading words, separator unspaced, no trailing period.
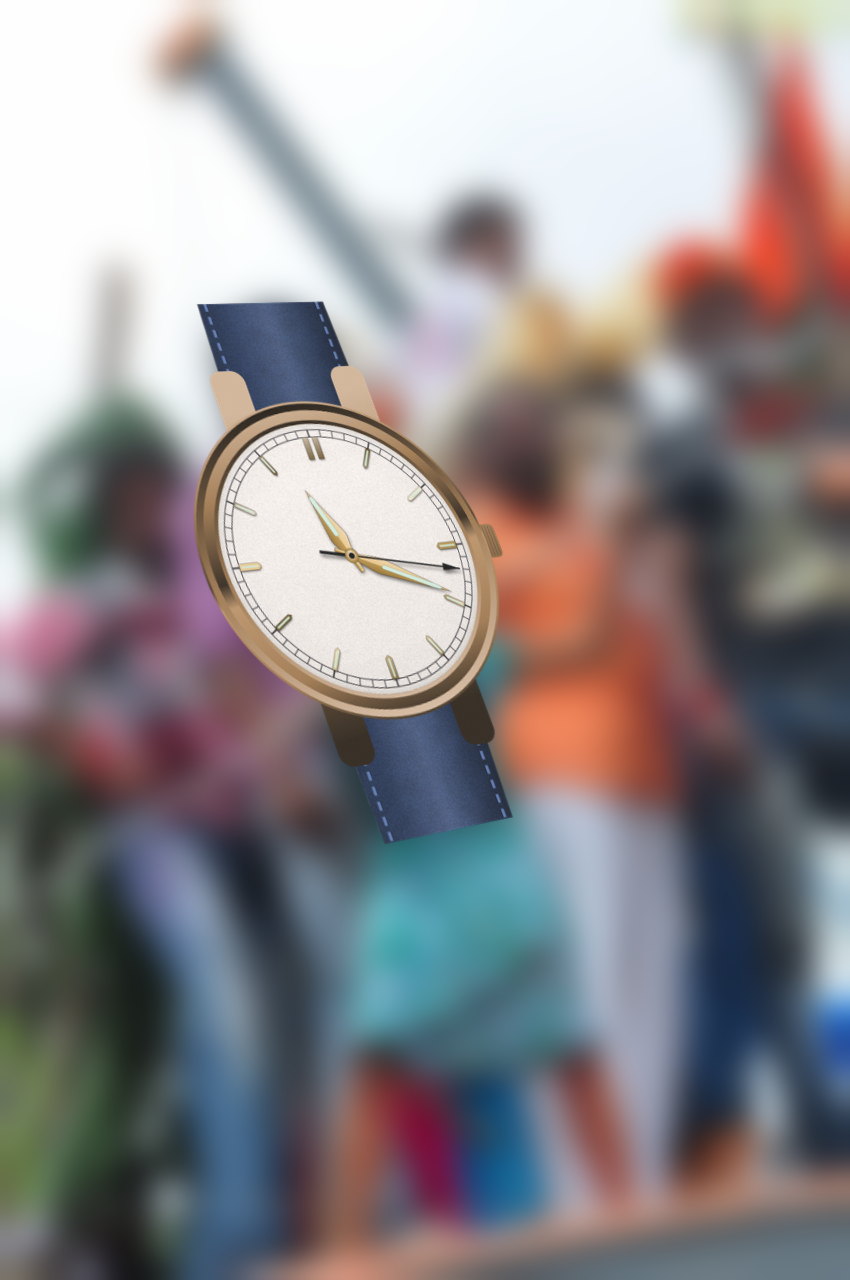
11:19:17
